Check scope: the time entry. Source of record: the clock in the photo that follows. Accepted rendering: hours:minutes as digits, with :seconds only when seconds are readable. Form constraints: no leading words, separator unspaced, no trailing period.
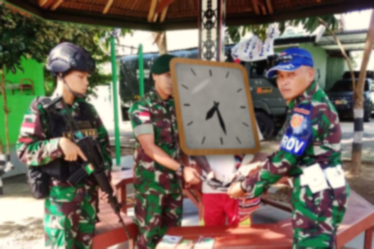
7:28
